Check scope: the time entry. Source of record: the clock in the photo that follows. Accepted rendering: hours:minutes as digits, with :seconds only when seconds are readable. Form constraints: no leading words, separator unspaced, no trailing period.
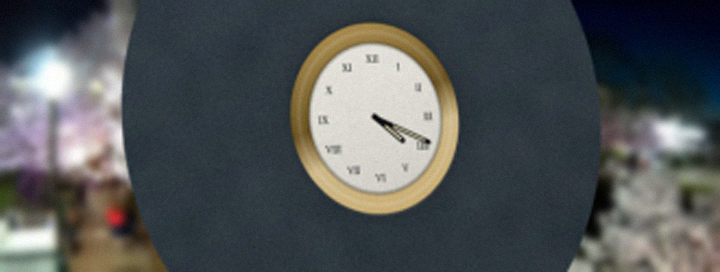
4:19
